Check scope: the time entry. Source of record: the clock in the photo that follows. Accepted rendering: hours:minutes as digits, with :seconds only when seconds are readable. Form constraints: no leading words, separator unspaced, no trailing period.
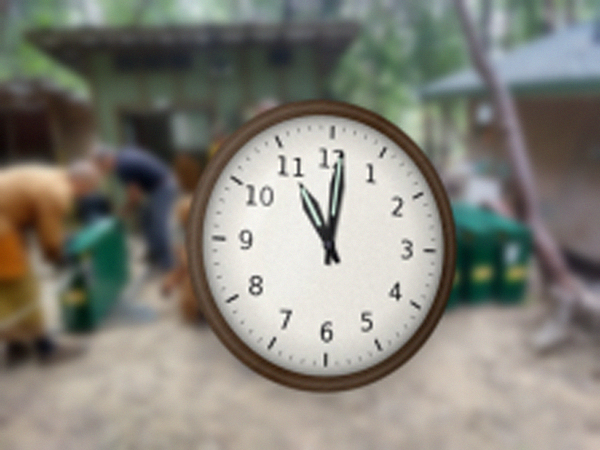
11:01
